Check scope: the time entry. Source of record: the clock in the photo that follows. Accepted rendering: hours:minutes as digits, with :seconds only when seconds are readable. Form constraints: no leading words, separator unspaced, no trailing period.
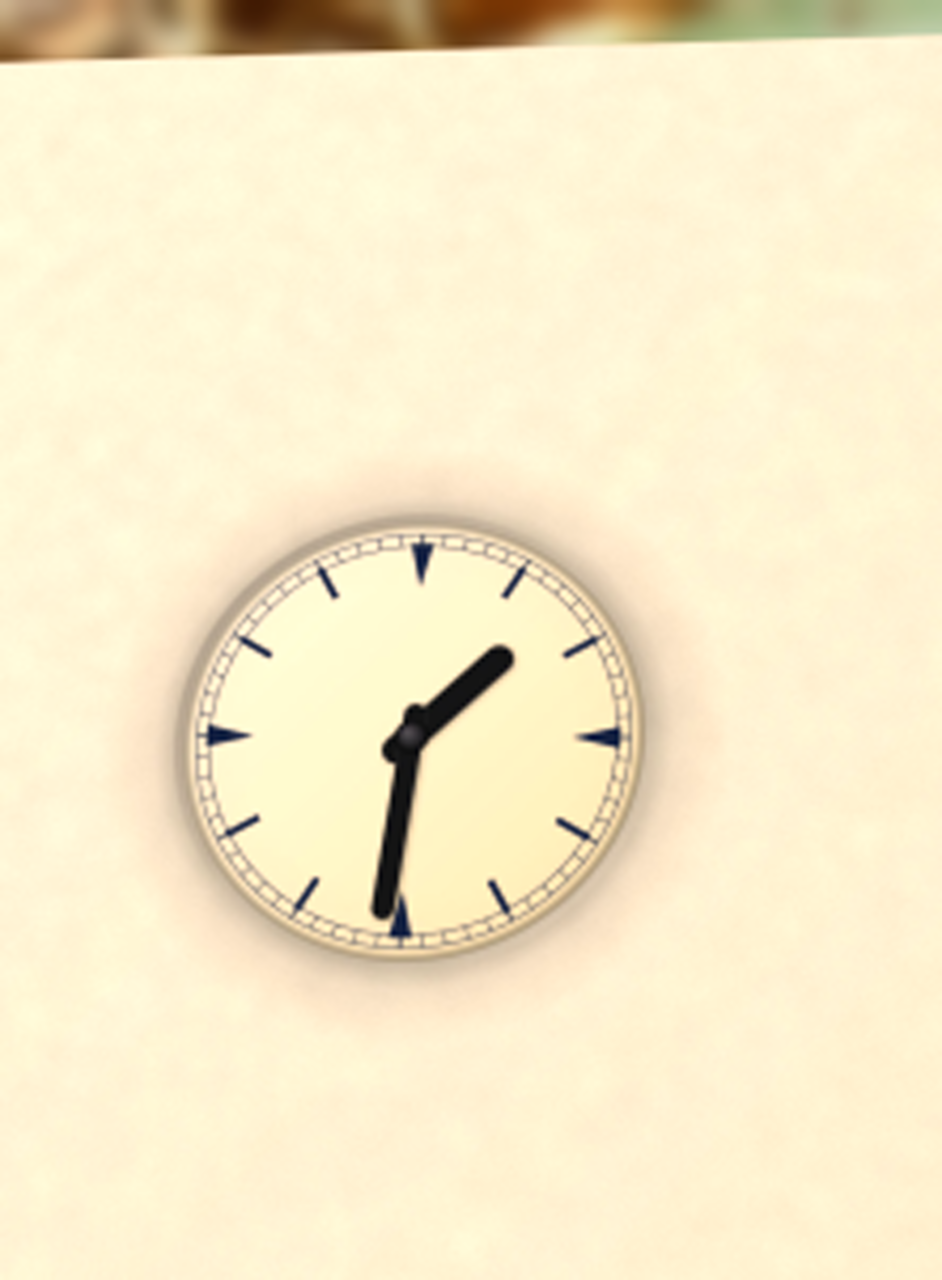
1:31
